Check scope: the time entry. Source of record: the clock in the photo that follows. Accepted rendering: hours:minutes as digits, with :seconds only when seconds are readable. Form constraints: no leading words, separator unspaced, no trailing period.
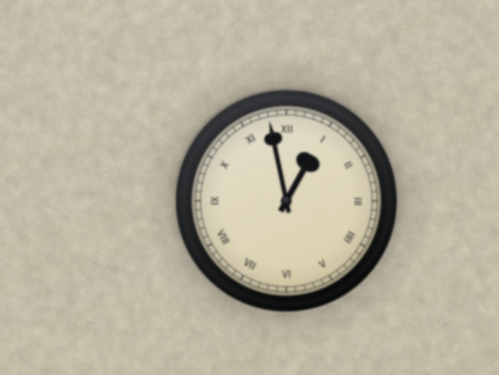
12:58
